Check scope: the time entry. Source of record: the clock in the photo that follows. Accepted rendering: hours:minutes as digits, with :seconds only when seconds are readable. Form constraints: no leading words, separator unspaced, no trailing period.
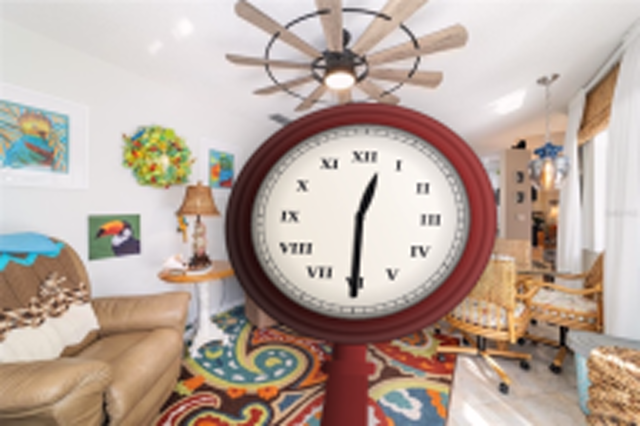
12:30
